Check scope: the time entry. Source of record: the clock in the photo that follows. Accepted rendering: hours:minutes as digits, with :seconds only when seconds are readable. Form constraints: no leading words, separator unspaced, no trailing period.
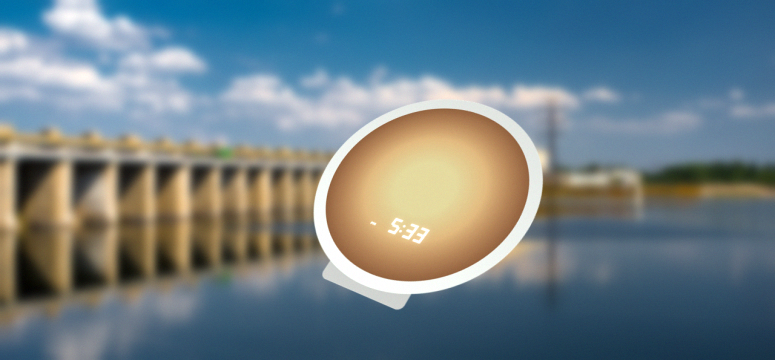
5:33
